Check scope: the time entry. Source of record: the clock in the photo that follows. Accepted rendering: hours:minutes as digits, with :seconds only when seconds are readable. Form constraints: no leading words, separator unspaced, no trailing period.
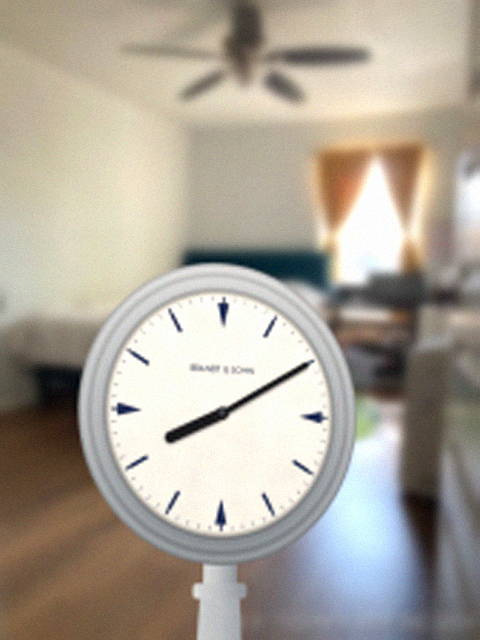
8:10
